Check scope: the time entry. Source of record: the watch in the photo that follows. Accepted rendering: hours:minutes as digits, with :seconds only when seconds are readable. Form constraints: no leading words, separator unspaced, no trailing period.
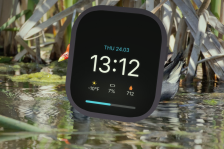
13:12
